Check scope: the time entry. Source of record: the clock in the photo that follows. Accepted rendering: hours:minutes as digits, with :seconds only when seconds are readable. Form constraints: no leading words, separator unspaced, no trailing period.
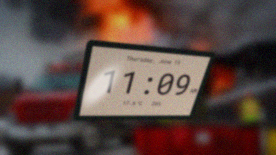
11:09
